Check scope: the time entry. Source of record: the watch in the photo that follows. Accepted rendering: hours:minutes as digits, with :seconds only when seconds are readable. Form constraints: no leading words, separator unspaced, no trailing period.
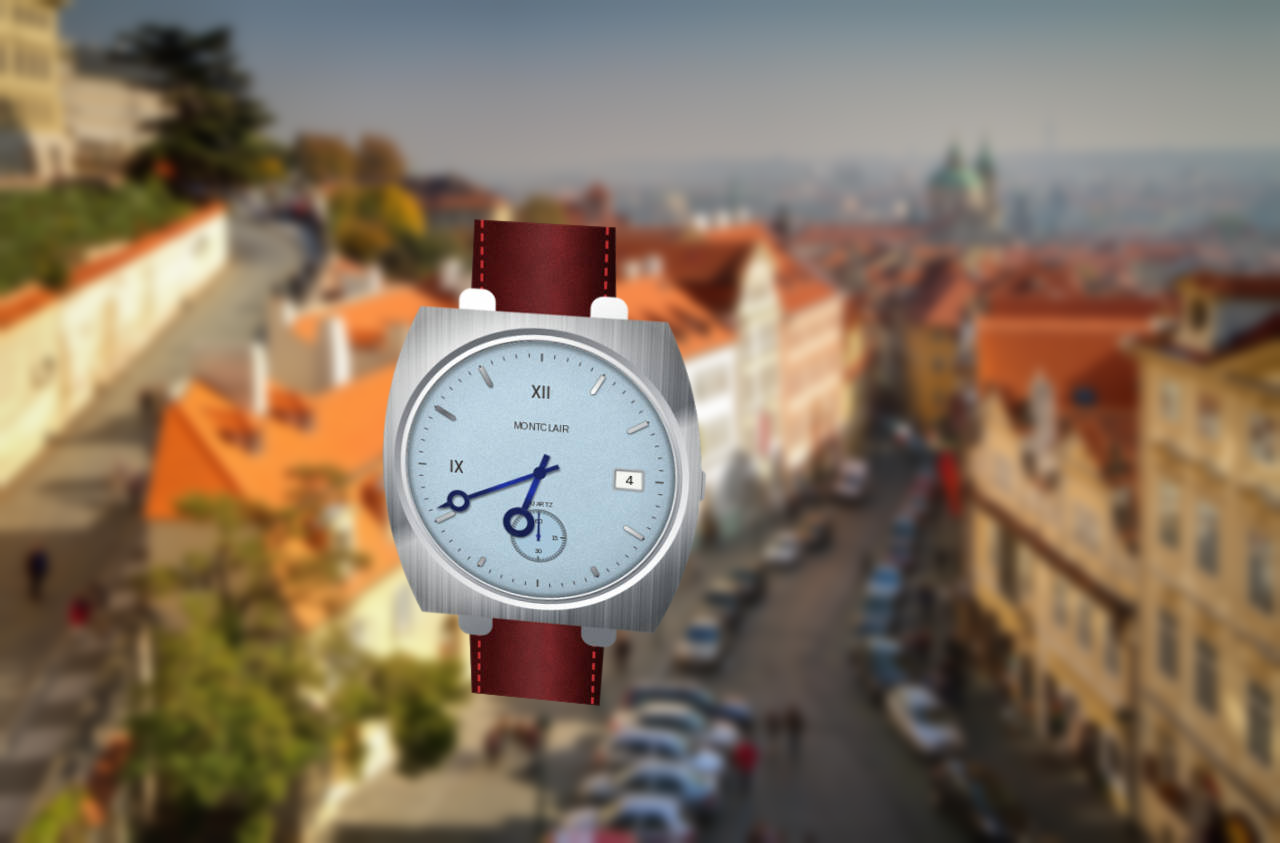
6:41
